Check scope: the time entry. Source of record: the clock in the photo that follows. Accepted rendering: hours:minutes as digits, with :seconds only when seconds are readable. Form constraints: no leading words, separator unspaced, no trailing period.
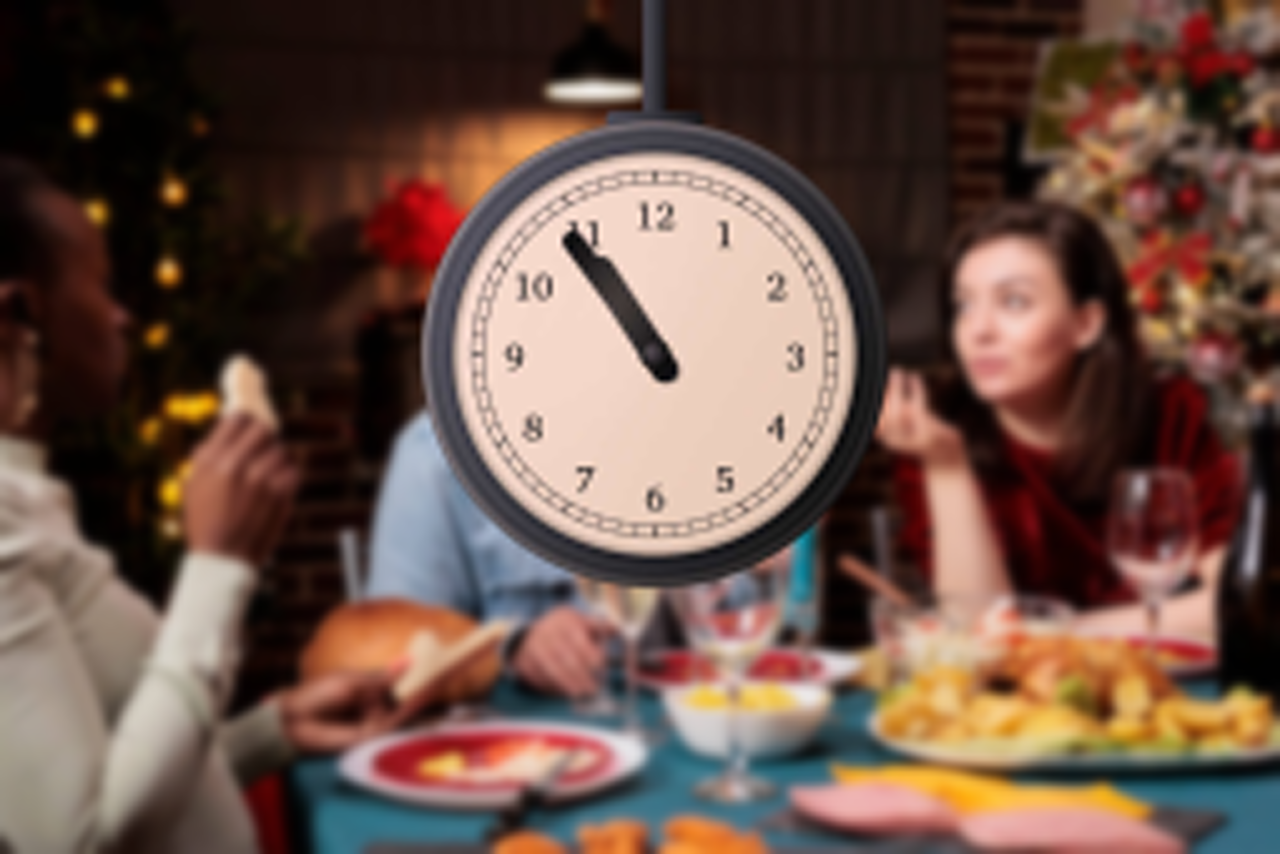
10:54
